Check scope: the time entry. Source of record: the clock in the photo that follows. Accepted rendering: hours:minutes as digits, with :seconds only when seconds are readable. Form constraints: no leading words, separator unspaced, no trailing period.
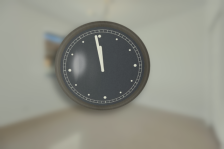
11:59
